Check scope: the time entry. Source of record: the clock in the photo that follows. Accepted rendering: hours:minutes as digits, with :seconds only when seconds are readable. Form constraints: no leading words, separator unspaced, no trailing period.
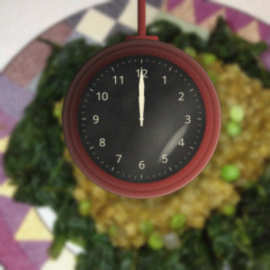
12:00
